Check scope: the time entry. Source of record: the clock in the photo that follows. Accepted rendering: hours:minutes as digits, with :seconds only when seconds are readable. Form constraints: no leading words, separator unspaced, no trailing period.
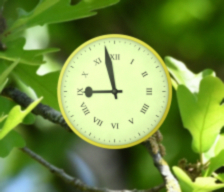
8:58
